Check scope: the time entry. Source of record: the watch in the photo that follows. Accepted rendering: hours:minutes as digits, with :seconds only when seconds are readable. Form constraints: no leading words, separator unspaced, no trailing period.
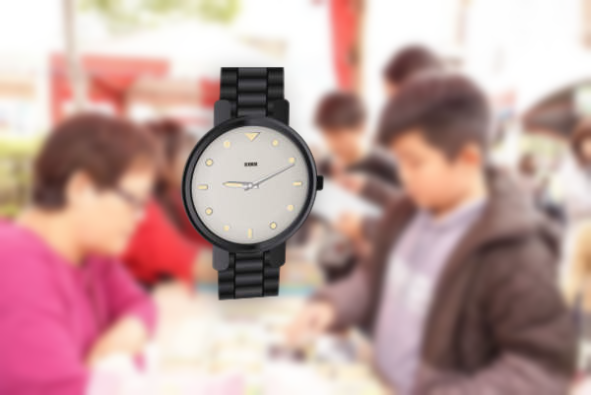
9:11
